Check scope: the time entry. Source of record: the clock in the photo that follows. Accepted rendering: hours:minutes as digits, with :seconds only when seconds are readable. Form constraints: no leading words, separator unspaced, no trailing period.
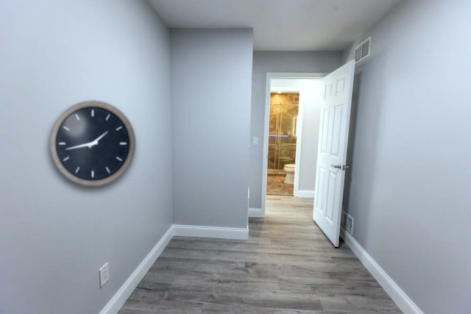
1:43
